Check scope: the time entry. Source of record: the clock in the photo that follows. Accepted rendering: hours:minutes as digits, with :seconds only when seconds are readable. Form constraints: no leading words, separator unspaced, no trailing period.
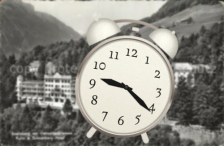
9:21
